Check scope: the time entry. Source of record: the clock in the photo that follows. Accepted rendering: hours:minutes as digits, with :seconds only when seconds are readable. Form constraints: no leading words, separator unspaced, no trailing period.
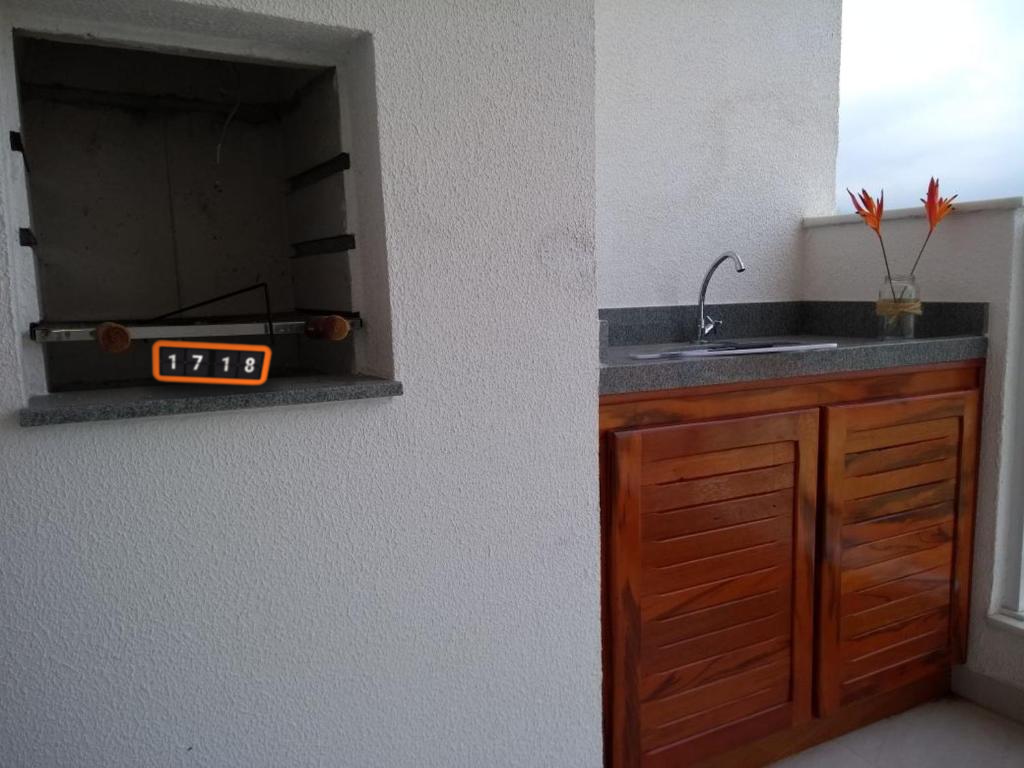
17:18
